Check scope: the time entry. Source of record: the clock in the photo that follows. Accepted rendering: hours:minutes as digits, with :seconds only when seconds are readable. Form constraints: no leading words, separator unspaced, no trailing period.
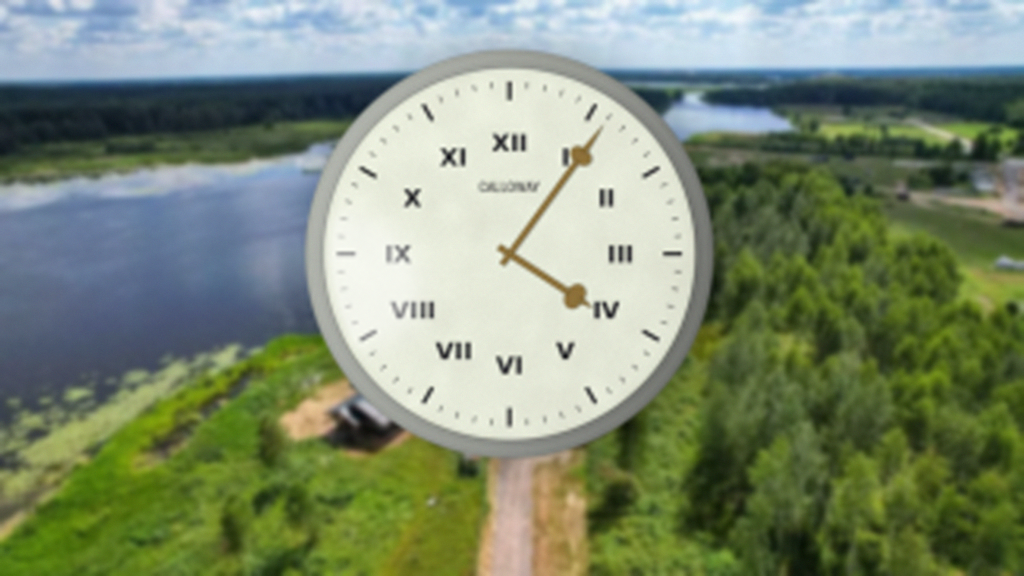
4:06
